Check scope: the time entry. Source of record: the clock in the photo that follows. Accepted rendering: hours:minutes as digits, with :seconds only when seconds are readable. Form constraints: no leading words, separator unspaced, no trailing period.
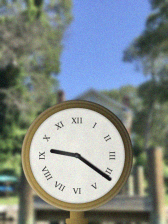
9:21
